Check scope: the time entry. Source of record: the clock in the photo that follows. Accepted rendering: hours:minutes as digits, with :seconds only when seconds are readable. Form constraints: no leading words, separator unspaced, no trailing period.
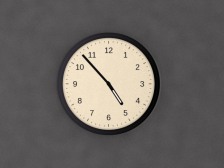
4:53
